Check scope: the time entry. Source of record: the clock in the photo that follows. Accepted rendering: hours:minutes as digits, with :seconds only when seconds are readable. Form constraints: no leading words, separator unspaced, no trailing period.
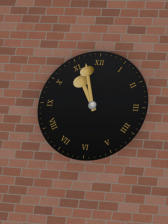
10:57
